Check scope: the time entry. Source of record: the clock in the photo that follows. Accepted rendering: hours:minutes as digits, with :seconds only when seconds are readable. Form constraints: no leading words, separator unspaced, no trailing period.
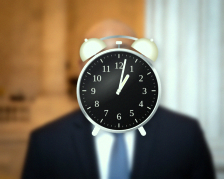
1:02
